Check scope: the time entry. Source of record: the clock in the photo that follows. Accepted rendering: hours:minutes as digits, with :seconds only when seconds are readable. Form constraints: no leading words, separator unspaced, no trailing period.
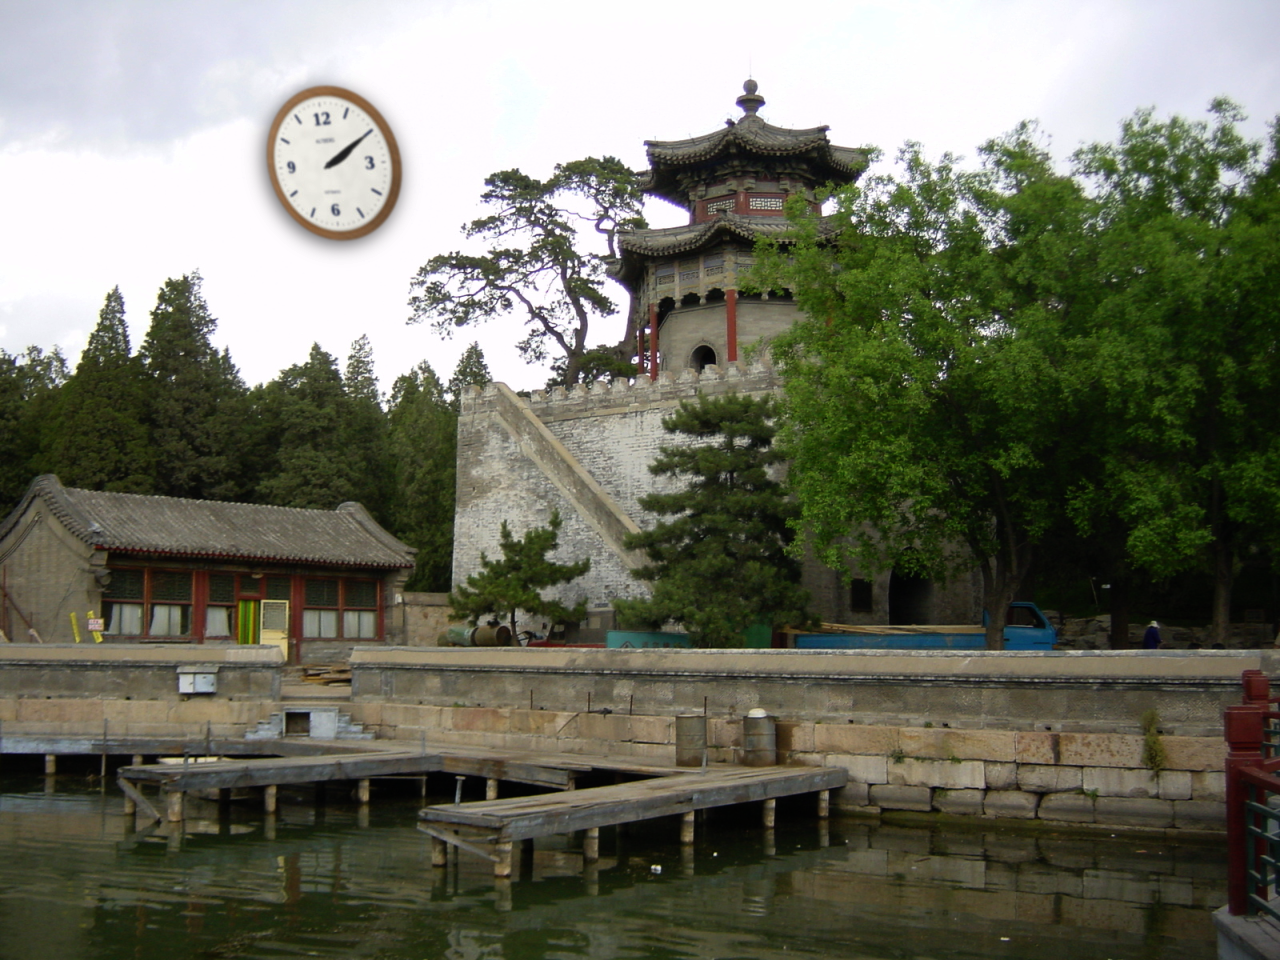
2:10
